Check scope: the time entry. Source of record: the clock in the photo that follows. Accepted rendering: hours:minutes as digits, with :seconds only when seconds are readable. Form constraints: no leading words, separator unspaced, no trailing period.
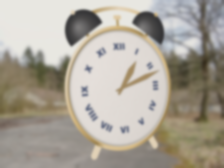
1:12
